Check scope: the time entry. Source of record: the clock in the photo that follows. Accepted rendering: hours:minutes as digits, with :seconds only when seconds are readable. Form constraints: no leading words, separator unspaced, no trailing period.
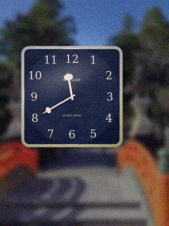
11:40
